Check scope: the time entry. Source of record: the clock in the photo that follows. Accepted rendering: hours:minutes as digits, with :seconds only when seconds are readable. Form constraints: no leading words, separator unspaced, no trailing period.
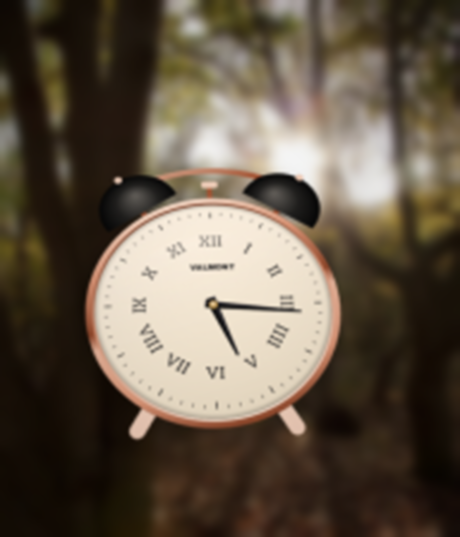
5:16
